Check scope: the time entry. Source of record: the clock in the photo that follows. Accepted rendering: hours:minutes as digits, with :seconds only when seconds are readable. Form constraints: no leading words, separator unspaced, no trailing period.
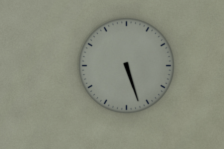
5:27
